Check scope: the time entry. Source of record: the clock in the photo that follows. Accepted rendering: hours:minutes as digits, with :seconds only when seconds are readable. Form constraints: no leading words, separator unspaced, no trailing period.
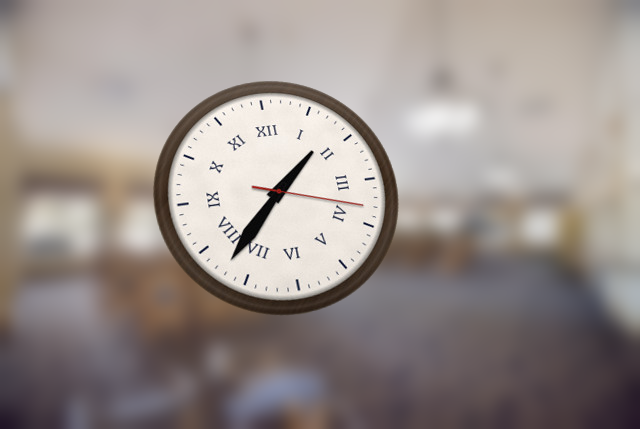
1:37:18
